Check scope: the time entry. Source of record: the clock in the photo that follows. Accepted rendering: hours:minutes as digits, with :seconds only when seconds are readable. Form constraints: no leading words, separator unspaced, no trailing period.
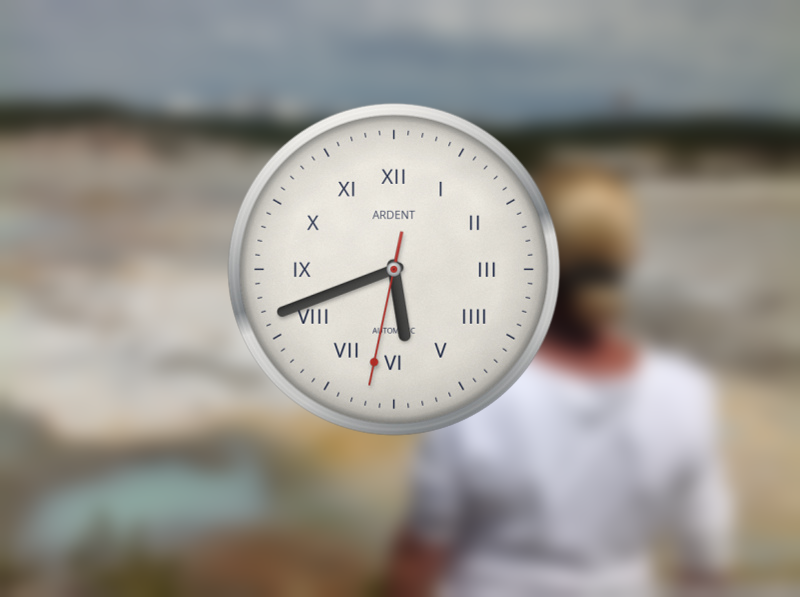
5:41:32
